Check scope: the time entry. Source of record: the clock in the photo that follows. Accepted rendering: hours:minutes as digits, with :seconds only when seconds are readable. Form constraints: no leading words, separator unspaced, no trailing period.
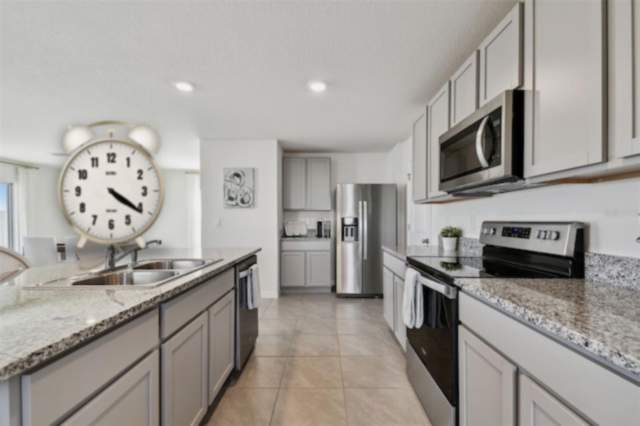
4:21
